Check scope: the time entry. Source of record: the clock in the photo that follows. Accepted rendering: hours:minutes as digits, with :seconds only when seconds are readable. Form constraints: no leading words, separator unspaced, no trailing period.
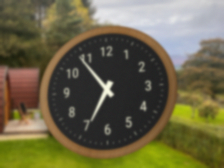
6:54
